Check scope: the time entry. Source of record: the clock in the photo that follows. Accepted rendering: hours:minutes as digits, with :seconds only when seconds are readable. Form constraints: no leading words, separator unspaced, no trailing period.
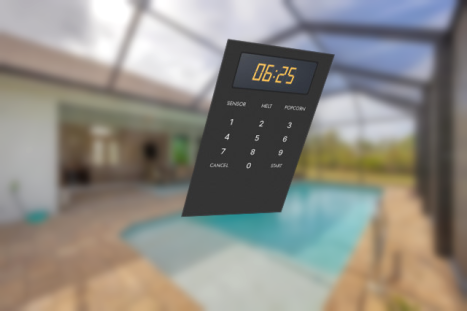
6:25
